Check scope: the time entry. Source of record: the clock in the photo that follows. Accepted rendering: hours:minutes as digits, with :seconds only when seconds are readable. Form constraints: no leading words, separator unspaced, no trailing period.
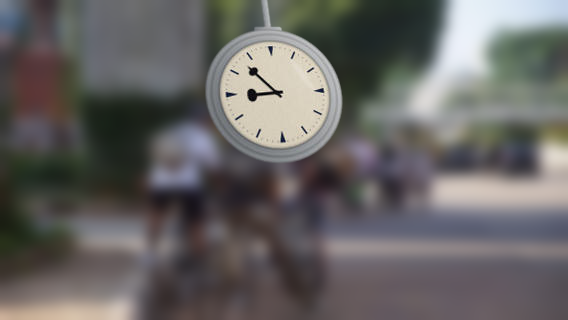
8:53
